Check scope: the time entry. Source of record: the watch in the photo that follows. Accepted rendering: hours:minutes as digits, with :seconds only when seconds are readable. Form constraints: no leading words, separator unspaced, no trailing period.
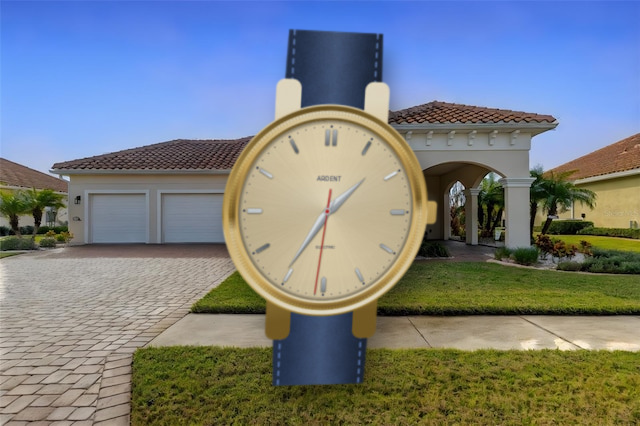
1:35:31
